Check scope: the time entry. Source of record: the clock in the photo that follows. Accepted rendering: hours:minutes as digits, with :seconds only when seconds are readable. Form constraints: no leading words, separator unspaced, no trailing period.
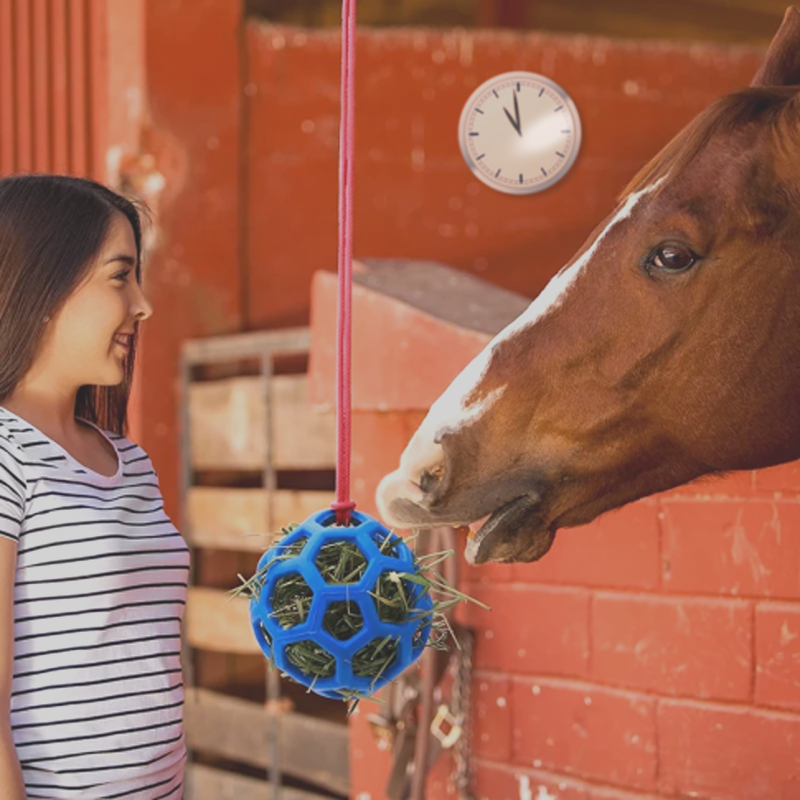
10:59
